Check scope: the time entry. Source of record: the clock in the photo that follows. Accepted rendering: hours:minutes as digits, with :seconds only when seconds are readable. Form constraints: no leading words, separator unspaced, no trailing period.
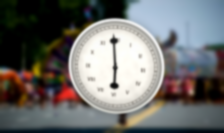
5:59
